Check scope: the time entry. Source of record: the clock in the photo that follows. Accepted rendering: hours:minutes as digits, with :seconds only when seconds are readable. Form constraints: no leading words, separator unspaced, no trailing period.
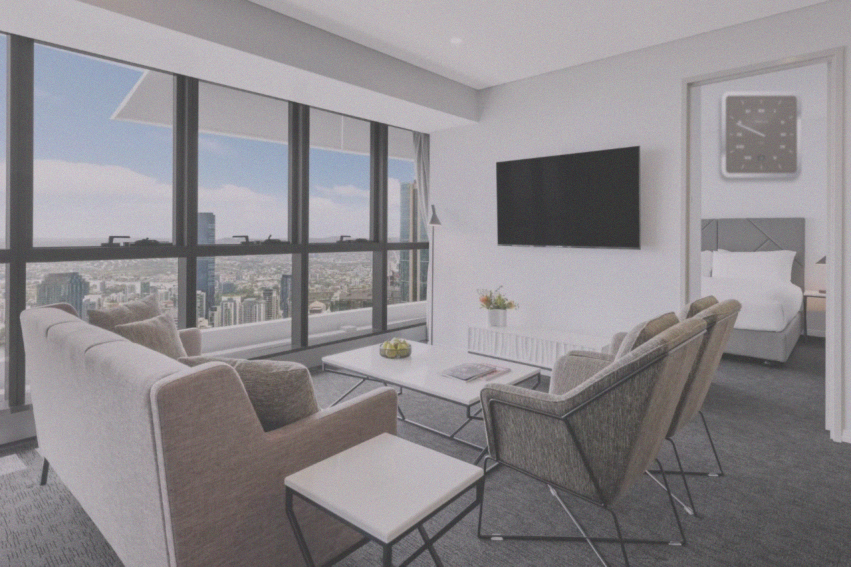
9:49
